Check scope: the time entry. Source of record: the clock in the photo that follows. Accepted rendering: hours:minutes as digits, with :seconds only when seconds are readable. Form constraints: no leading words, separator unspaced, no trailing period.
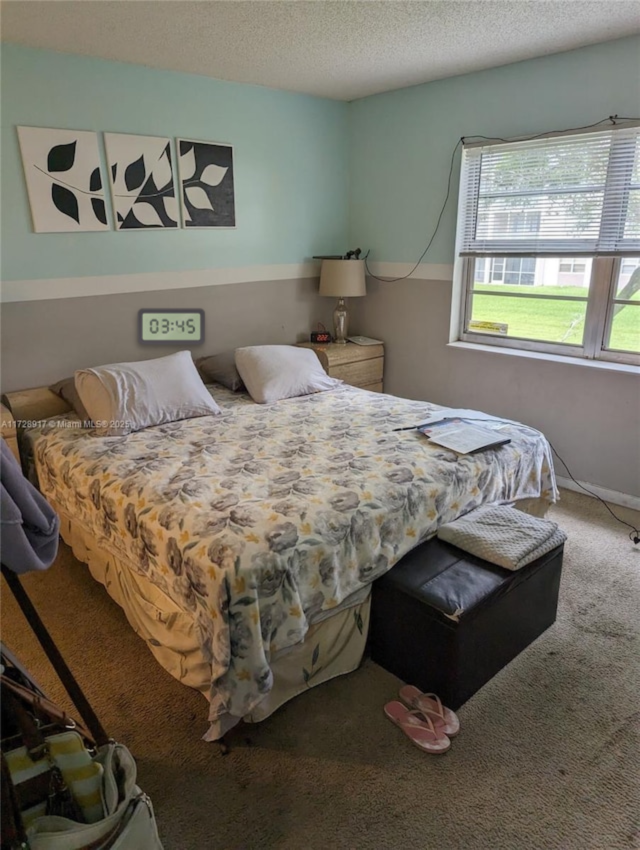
3:45
